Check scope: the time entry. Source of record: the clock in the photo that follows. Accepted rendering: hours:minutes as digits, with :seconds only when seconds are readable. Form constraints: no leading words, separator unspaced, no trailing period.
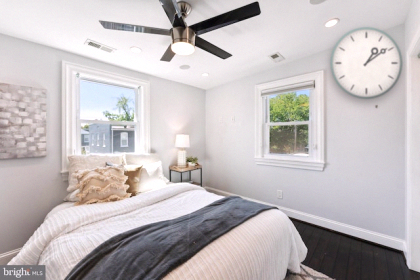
1:09
